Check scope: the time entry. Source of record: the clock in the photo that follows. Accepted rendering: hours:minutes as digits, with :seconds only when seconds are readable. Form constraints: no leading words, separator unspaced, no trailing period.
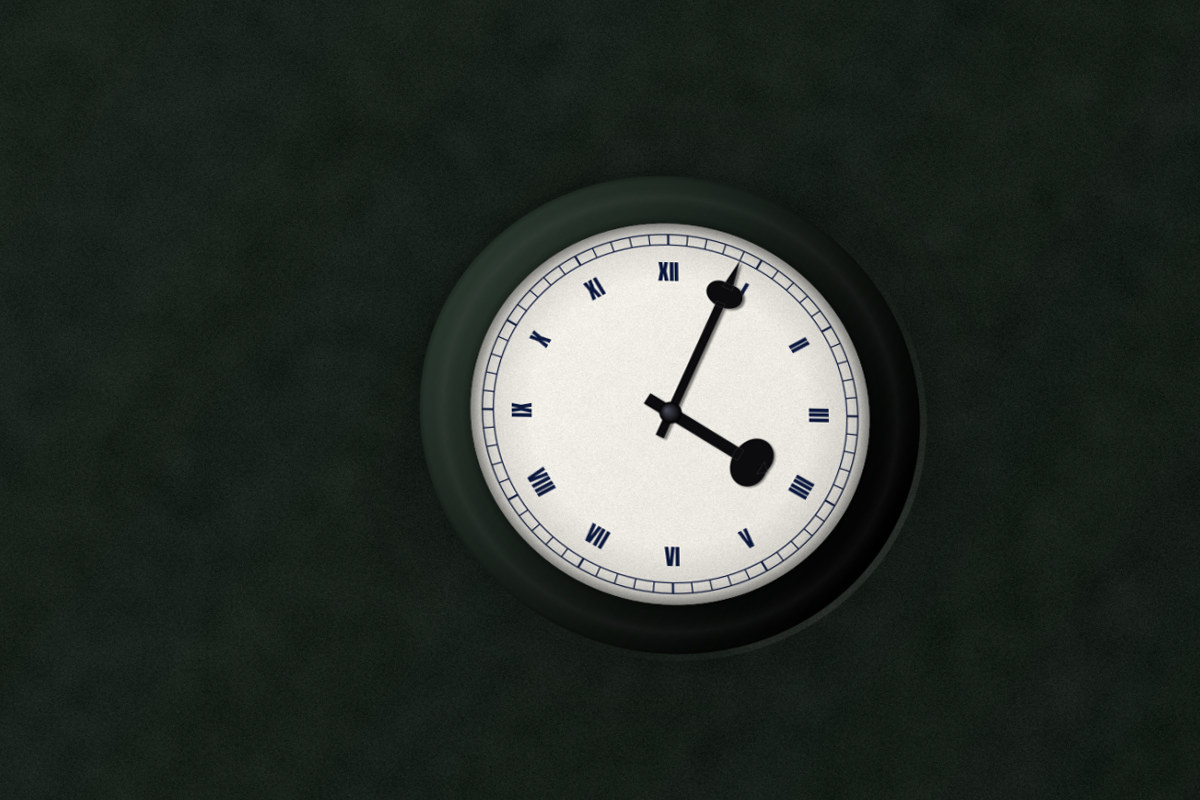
4:04
